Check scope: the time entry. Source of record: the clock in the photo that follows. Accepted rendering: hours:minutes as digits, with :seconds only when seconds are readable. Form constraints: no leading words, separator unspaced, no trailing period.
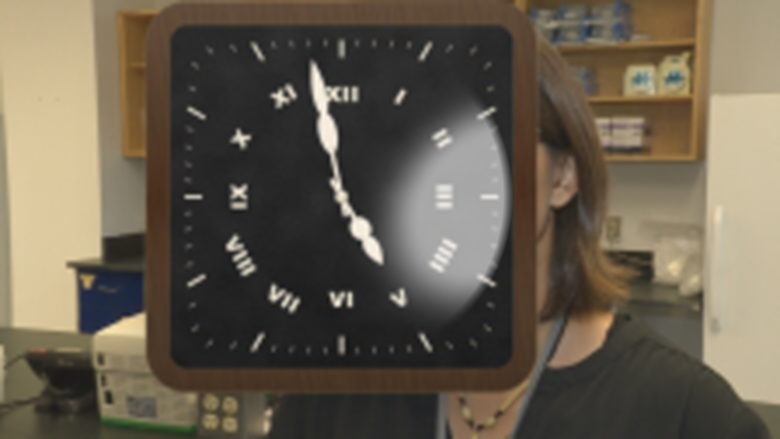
4:58
